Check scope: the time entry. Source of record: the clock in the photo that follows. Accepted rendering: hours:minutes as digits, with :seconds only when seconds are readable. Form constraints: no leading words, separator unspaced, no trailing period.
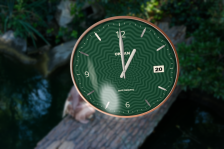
1:00
